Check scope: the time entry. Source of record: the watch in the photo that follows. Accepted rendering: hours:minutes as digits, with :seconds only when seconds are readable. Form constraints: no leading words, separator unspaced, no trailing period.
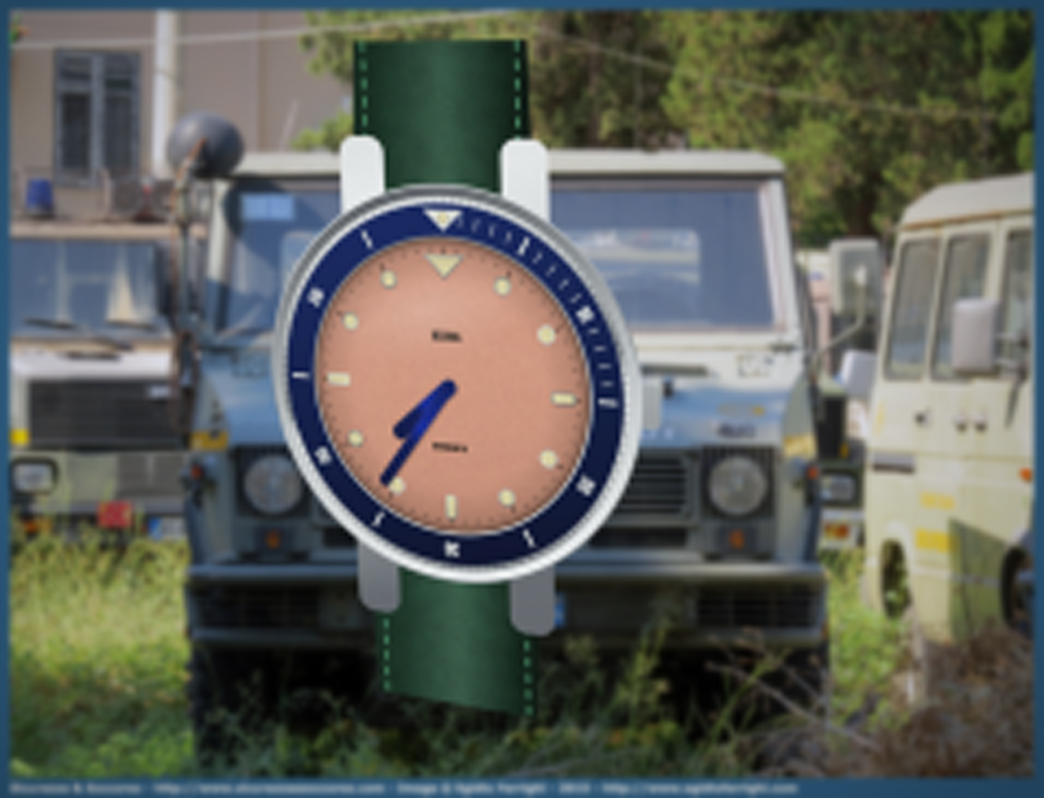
7:36
